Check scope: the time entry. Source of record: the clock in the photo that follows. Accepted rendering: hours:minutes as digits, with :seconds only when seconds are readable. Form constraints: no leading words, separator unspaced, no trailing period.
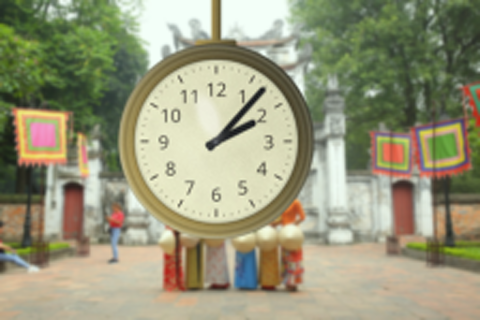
2:07
